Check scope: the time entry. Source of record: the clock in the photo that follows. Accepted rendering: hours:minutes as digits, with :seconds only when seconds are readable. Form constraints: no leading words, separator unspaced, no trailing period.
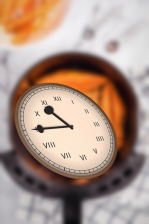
10:45
